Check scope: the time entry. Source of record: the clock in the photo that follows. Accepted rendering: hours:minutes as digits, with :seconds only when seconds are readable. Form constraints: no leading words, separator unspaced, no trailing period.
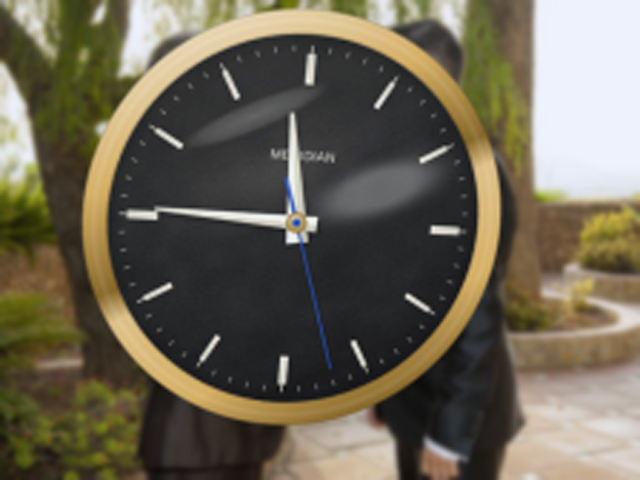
11:45:27
